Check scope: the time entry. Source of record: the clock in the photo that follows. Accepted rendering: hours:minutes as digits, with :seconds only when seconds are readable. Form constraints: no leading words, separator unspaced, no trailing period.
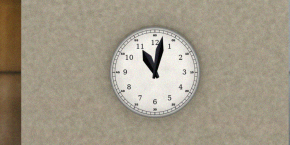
11:02
